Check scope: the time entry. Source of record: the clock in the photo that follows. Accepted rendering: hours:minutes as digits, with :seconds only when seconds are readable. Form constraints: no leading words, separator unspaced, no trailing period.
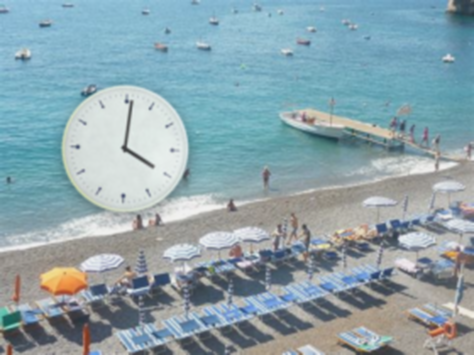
4:01
